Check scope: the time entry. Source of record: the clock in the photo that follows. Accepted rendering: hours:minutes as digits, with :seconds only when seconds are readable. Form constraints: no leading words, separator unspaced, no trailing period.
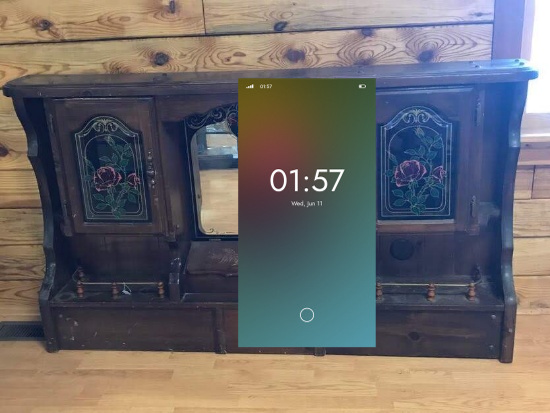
1:57
